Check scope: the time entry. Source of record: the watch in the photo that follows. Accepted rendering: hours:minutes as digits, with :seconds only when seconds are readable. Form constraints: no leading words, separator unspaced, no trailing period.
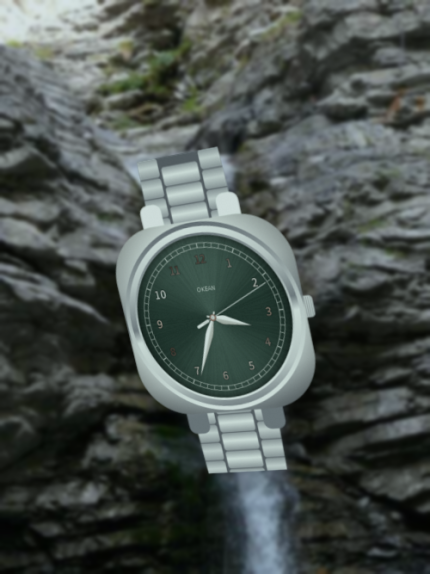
3:34:11
